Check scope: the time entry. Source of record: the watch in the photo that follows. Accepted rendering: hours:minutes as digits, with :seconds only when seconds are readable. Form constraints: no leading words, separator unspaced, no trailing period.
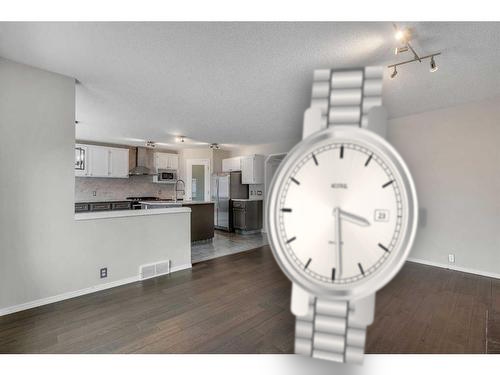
3:29
